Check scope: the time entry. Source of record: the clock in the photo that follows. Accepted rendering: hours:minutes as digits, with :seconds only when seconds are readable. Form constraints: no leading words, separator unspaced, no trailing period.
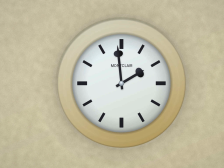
1:59
